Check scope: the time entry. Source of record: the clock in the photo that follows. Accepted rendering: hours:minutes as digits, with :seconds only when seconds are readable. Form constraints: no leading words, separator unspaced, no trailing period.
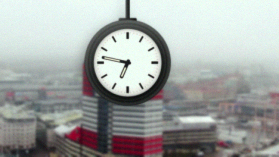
6:47
